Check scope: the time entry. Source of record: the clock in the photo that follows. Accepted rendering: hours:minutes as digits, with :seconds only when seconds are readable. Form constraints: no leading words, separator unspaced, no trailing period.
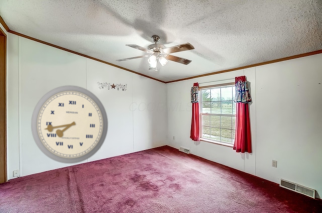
7:43
